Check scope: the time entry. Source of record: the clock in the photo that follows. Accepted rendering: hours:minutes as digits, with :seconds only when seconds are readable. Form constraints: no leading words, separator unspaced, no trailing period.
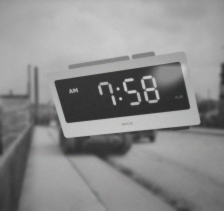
7:58
